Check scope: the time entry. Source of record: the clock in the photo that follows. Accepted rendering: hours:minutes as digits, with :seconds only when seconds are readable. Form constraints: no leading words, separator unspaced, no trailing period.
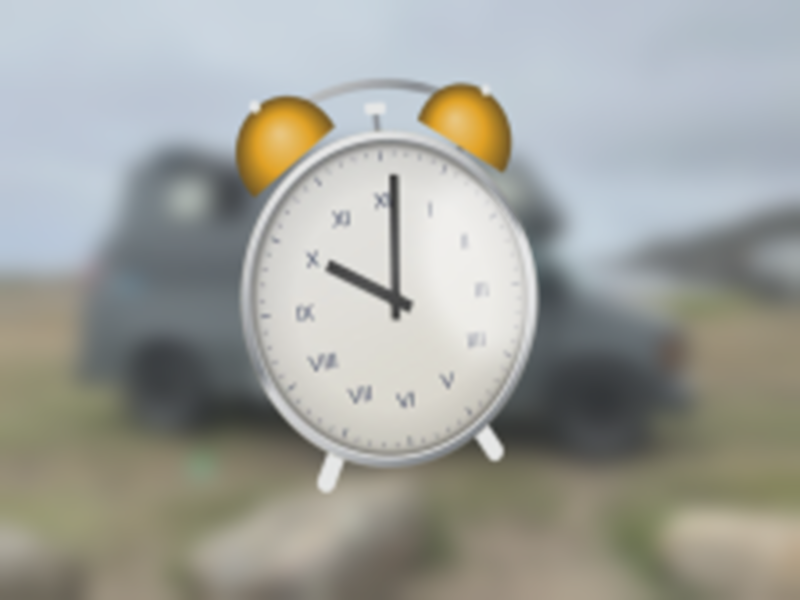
10:01
